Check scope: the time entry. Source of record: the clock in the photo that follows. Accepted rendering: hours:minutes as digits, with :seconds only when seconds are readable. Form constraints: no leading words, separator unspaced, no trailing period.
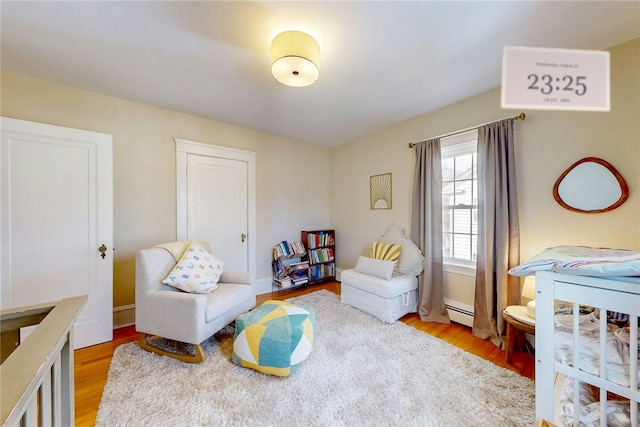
23:25
